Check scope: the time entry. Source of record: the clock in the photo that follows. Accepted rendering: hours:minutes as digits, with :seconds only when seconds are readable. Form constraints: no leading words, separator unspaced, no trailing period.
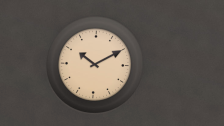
10:10
